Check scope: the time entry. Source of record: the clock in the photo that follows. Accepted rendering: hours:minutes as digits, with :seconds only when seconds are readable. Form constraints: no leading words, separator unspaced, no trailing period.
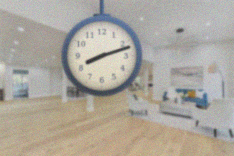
8:12
